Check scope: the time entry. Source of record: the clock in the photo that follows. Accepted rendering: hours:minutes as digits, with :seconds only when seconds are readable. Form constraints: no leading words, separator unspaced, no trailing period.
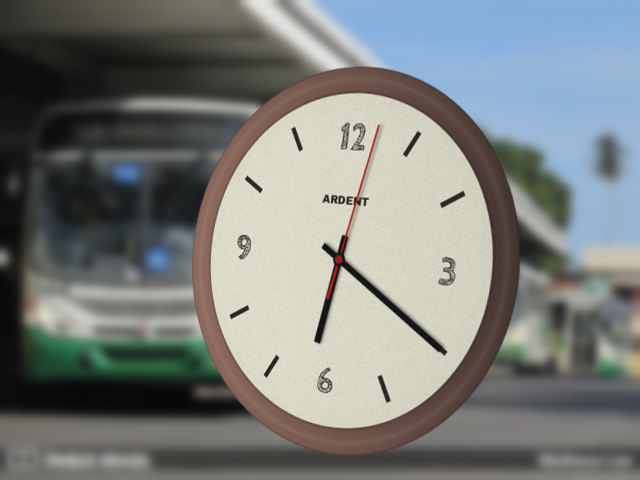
6:20:02
